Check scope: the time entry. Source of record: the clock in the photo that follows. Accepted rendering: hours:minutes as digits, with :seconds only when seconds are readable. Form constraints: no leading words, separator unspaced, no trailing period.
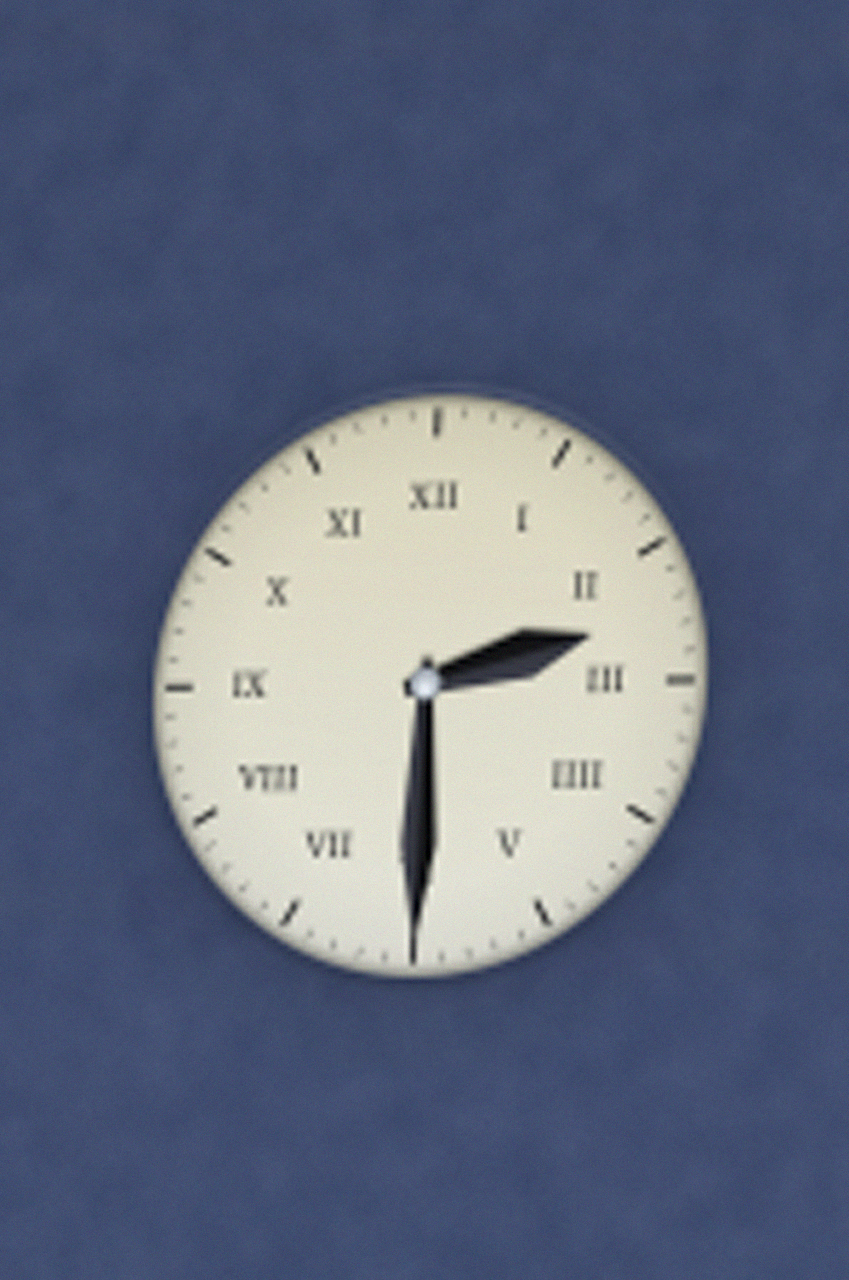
2:30
